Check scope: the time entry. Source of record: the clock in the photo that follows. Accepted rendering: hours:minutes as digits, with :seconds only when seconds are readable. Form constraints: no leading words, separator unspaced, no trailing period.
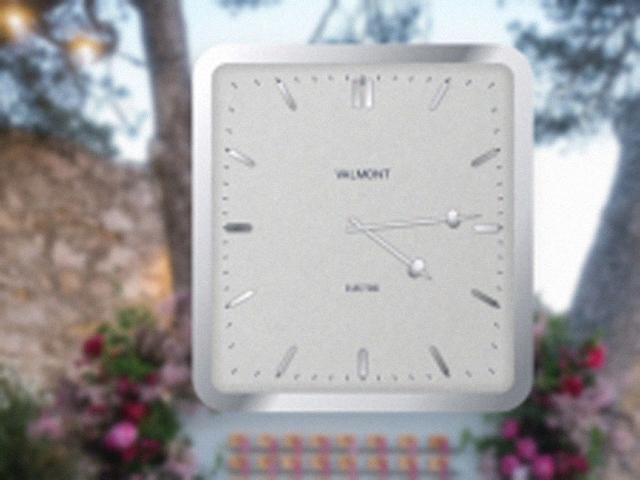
4:14
